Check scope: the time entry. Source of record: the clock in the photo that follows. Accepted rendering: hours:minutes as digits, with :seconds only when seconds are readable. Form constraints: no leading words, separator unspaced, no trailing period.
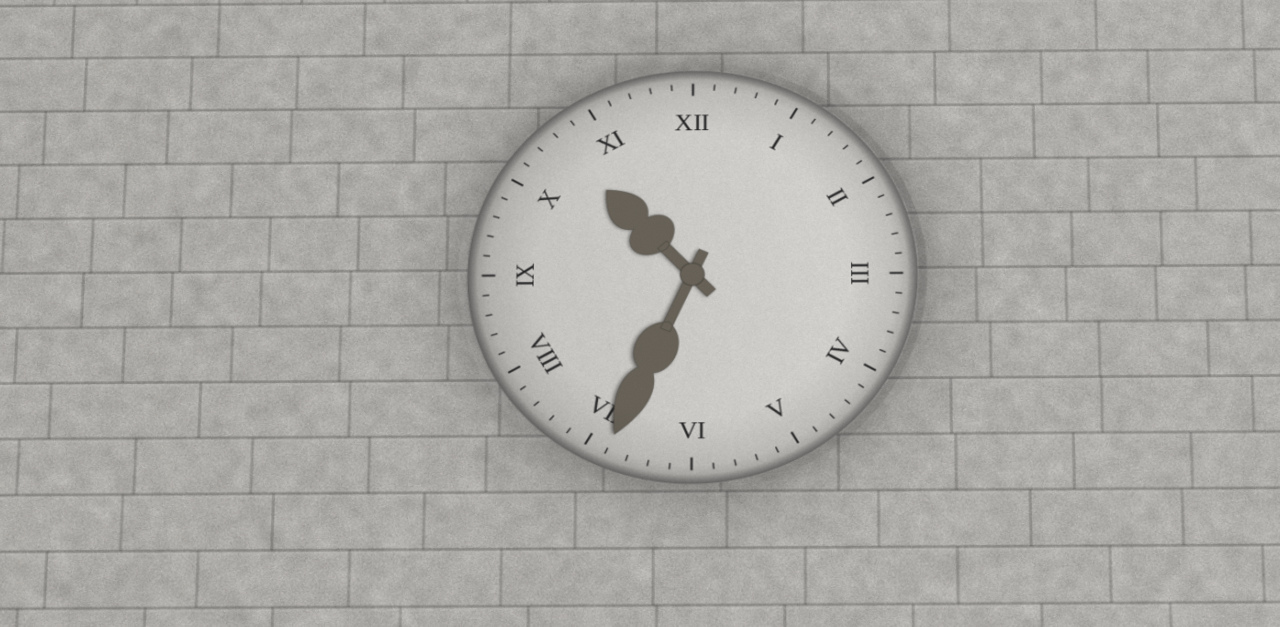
10:34
